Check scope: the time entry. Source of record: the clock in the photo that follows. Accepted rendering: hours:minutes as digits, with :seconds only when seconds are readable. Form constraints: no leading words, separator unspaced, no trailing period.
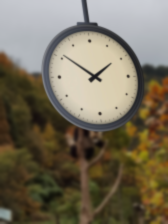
1:51
